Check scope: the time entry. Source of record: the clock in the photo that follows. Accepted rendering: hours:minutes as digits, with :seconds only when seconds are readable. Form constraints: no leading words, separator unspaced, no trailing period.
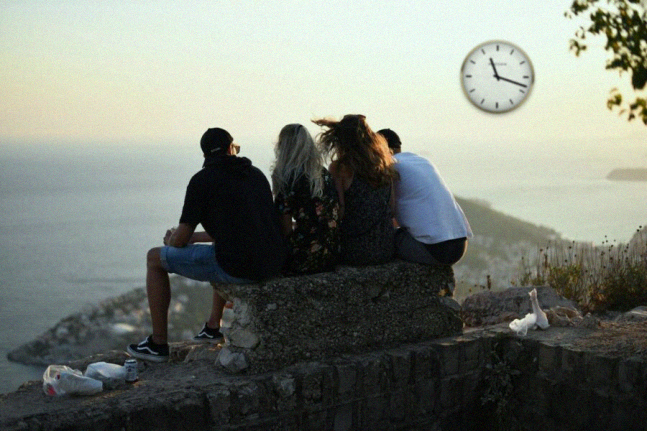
11:18
